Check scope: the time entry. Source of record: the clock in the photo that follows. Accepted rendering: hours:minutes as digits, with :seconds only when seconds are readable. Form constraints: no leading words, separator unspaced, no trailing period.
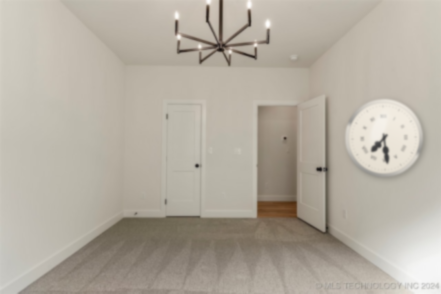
7:29
